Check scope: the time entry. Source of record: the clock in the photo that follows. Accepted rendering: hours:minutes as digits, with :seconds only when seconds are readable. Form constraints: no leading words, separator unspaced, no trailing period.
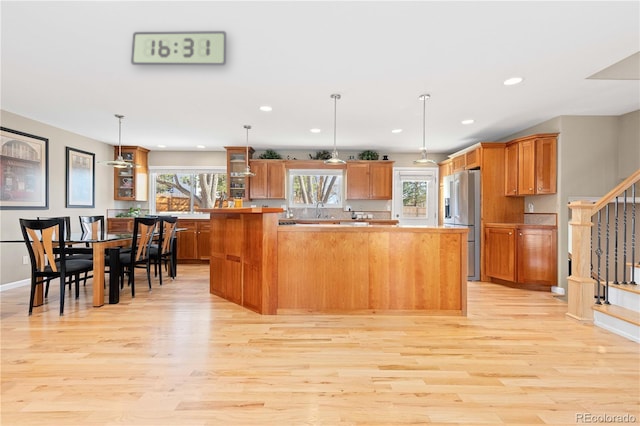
16:31
